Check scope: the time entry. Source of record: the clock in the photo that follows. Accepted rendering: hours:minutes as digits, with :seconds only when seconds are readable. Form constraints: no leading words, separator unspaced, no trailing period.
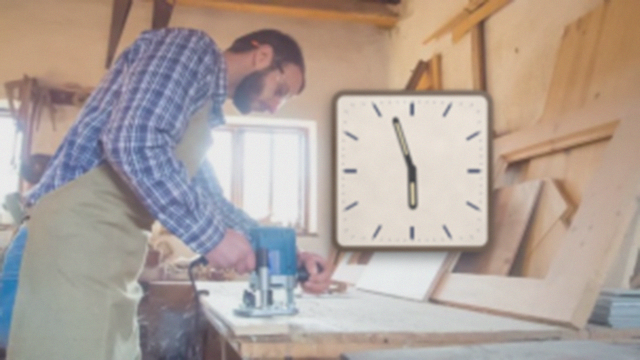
5:57
